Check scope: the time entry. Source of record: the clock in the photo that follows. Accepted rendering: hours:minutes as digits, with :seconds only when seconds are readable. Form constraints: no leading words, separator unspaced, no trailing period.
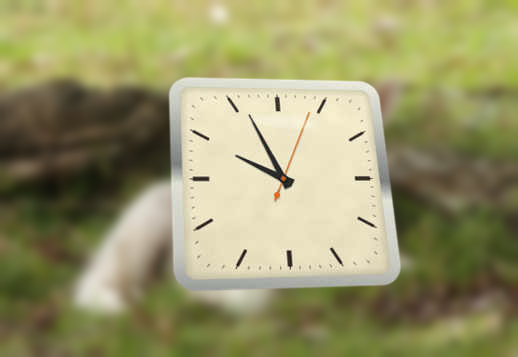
9:56:04
